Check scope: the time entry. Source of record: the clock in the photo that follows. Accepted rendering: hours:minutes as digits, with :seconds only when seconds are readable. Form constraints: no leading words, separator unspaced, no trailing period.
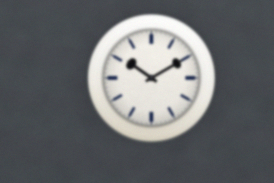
10:10
